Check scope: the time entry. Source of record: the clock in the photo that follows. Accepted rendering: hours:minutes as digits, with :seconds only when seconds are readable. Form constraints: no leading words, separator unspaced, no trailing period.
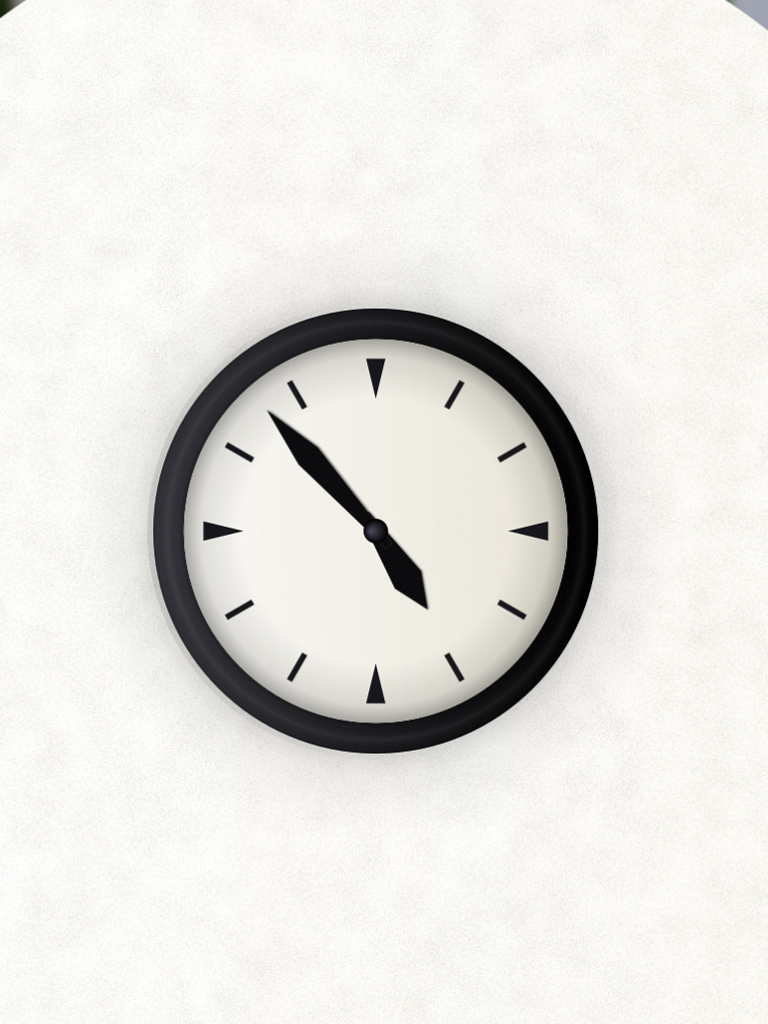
4:53
